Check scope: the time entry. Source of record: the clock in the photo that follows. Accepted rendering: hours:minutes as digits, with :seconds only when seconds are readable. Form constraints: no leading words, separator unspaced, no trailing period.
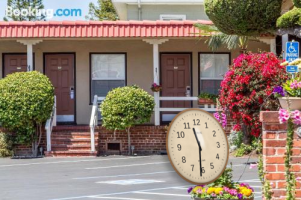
11:31
